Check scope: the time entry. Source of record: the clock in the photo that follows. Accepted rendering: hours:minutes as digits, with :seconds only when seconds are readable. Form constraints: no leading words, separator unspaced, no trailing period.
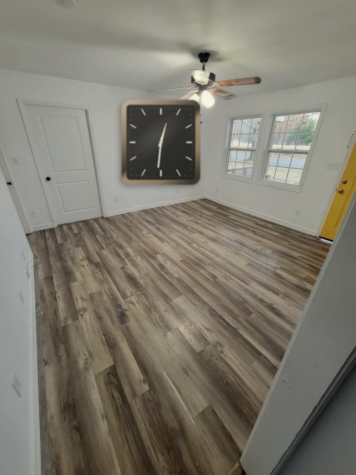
12:31
